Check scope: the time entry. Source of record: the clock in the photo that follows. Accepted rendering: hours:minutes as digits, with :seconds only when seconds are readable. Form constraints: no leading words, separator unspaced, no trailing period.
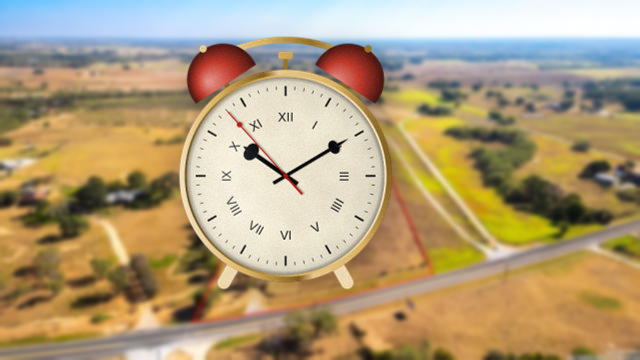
10:09:53
